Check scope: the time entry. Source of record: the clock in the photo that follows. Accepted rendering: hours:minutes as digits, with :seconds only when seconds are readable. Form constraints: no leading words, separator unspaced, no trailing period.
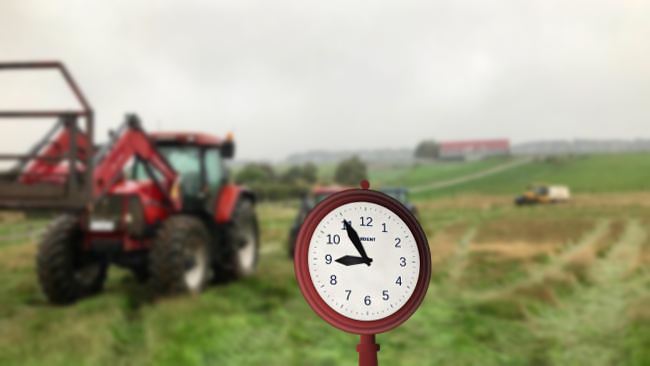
8:55
